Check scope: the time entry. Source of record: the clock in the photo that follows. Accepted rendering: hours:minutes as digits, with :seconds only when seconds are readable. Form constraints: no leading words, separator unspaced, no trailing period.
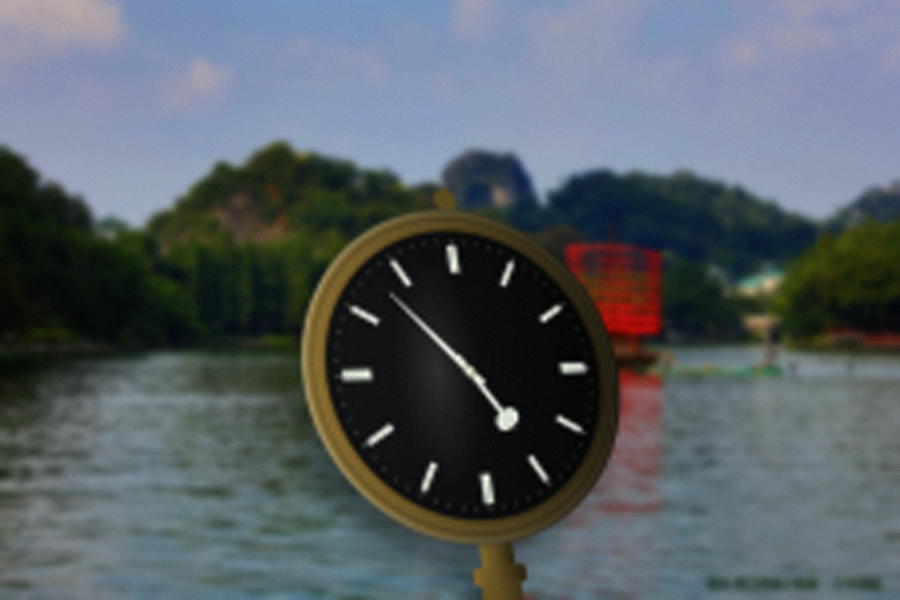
4:53
